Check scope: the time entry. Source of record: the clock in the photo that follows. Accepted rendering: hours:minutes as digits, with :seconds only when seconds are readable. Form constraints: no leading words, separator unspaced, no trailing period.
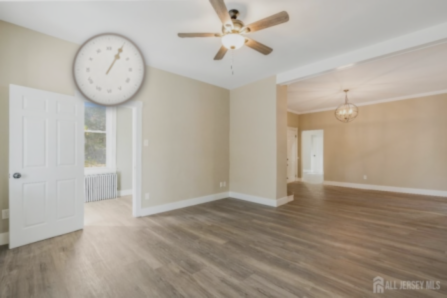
1:05
